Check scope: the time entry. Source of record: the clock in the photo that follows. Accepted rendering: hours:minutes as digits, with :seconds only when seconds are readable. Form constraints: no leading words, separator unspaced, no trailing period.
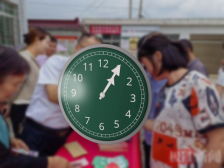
1:05
